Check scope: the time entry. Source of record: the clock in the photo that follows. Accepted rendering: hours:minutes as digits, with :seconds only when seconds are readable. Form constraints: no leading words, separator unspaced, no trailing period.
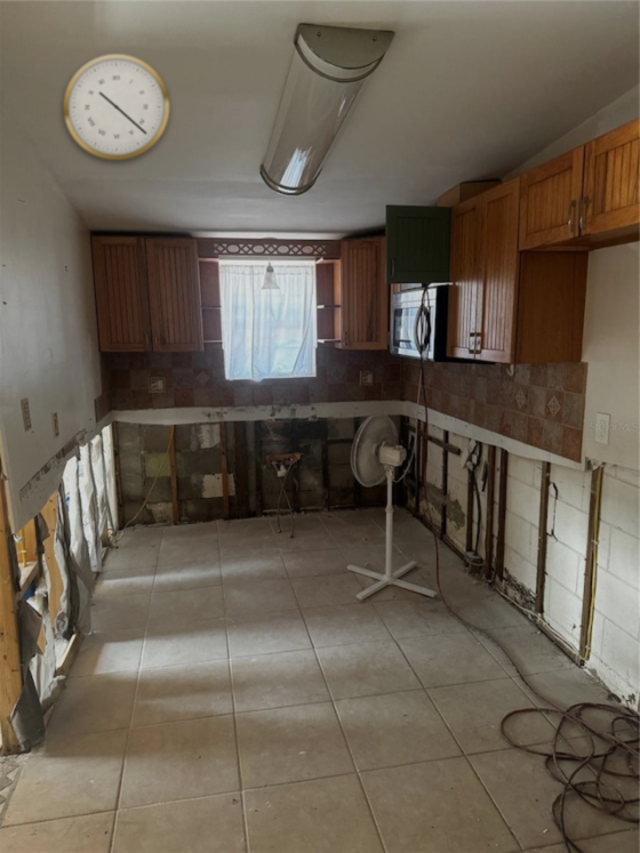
10:22
